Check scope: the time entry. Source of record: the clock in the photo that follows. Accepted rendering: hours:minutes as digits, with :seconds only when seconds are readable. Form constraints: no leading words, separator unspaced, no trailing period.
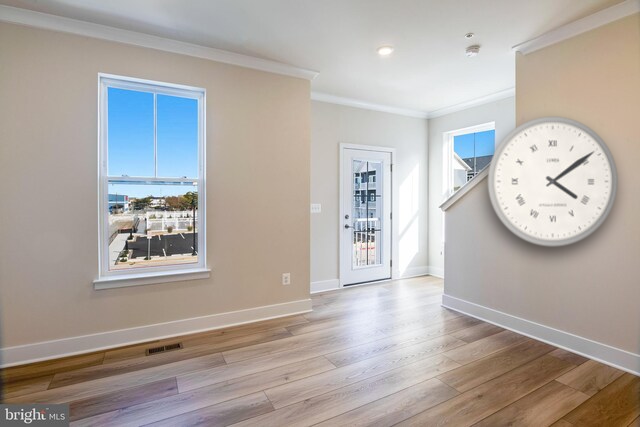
4:09
